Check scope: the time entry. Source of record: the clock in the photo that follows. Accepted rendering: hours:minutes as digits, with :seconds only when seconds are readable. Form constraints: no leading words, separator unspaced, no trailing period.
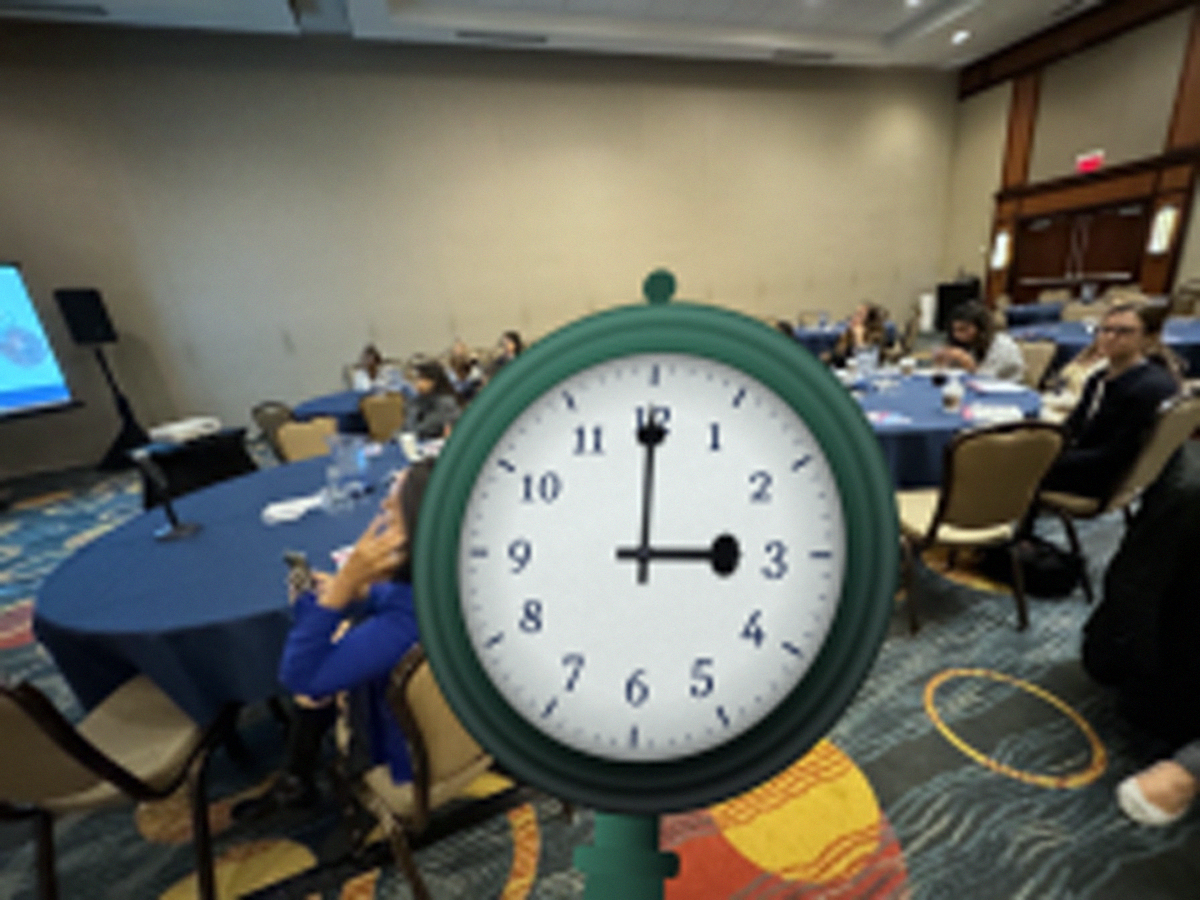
3:00
